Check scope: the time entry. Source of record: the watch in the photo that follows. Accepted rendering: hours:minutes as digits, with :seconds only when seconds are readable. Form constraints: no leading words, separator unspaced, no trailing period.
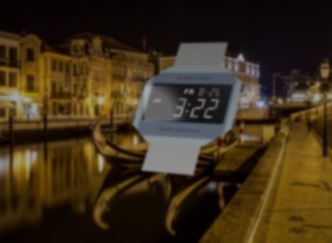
3:22
